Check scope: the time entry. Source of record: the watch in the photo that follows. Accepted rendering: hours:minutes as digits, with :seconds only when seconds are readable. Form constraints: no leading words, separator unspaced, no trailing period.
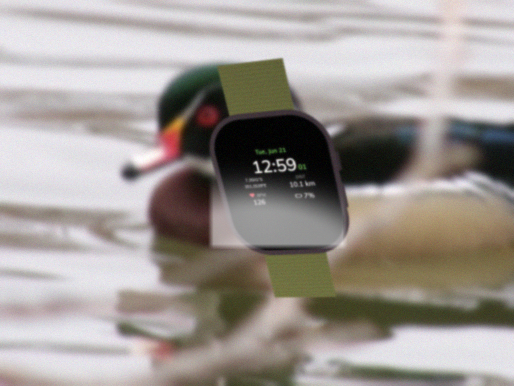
12:59
